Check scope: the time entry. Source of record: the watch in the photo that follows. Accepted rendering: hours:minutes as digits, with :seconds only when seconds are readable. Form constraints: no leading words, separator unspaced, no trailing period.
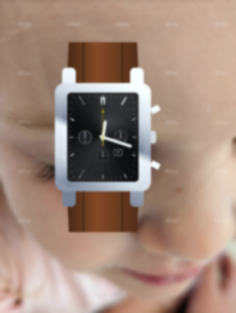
12:18
